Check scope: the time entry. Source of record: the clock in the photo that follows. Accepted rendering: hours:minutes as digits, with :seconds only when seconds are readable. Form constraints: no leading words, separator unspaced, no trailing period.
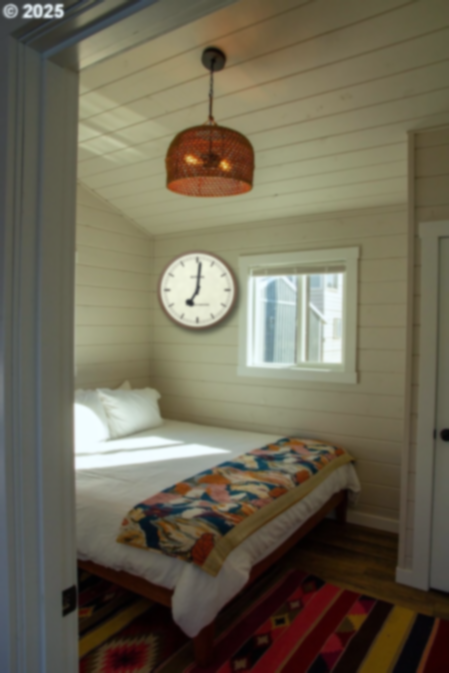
7:01
